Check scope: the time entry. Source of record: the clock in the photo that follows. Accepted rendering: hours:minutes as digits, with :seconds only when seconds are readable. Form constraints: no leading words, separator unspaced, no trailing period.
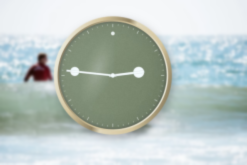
2:46
